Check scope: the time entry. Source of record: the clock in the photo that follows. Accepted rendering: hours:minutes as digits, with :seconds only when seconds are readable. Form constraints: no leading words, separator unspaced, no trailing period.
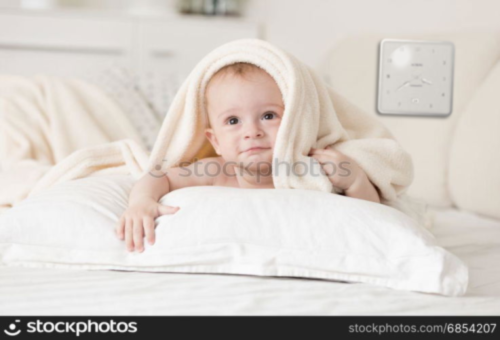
3:39
